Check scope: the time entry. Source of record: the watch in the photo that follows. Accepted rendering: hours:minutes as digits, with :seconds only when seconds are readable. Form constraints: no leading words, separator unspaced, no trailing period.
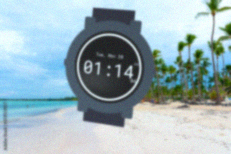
1:14
